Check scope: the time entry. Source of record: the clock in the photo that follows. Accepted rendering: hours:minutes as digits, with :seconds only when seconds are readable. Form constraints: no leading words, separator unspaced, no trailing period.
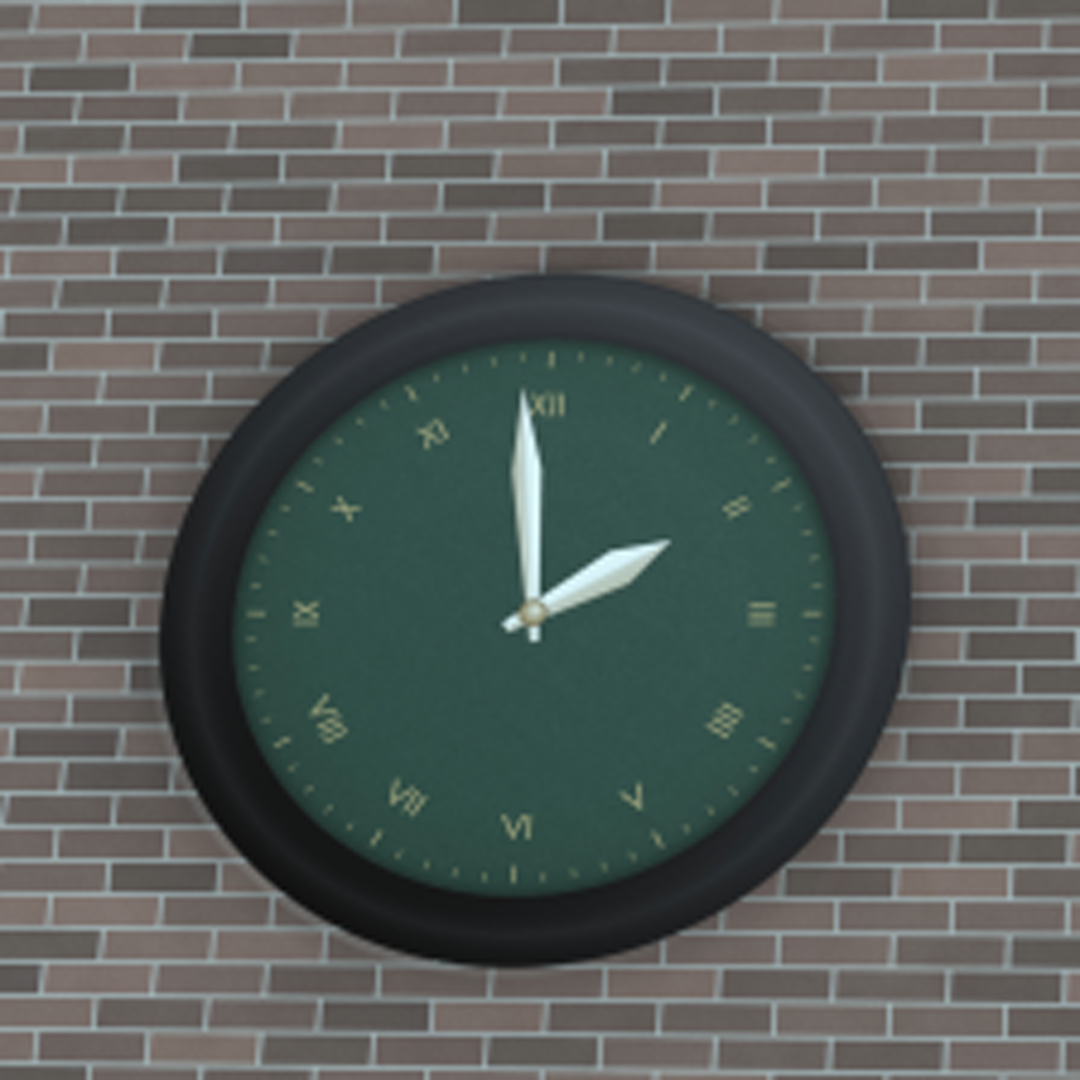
1:59
